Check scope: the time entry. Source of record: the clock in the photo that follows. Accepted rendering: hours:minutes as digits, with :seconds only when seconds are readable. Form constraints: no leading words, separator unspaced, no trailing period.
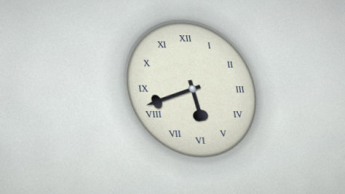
5:42
